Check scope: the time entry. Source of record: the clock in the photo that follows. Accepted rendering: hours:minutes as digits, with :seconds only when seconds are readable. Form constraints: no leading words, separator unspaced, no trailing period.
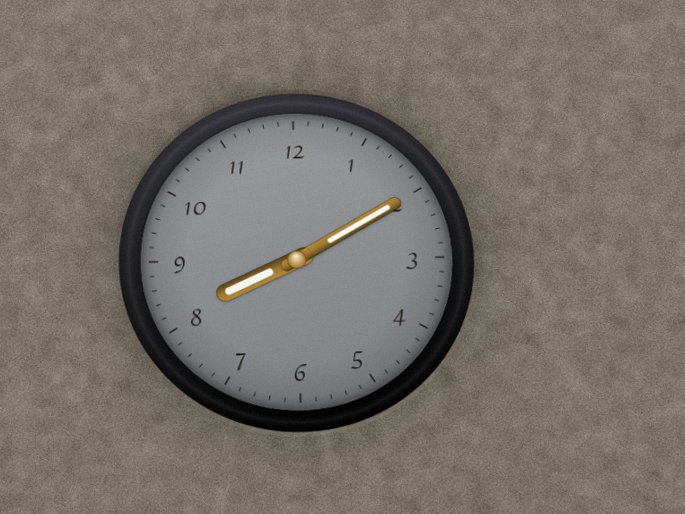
8:10
